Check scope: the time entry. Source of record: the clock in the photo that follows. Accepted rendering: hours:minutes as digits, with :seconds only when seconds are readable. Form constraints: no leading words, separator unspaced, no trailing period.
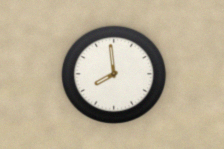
7:59
